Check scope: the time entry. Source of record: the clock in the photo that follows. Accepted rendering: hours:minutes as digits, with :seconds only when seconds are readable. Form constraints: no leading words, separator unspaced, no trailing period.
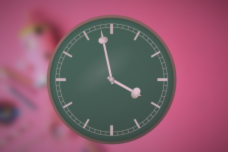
3:58
